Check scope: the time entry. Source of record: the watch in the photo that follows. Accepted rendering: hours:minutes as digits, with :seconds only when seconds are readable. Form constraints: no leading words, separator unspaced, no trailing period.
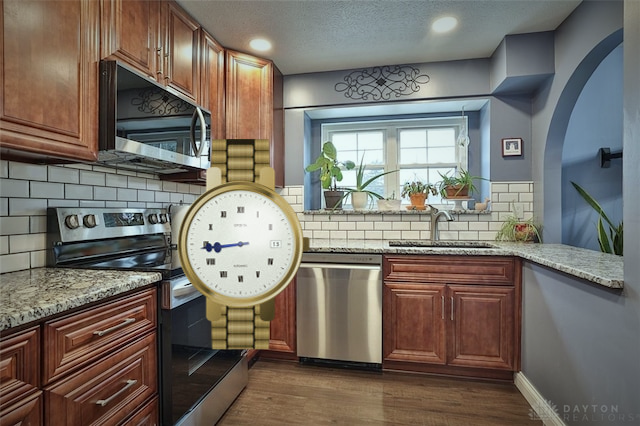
8:44
